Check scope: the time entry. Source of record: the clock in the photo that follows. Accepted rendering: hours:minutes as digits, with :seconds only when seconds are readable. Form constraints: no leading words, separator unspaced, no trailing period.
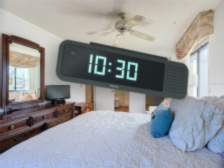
10:30
